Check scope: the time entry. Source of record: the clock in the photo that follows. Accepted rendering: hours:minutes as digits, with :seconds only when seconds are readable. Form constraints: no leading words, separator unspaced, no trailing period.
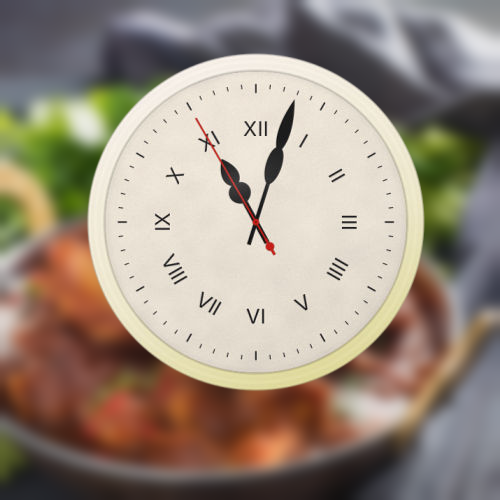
11:02:55
